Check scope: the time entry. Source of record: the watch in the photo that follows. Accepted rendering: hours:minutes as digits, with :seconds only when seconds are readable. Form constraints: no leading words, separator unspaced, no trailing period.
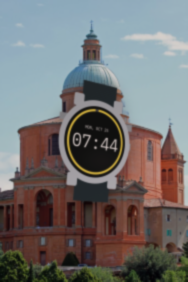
7:44
